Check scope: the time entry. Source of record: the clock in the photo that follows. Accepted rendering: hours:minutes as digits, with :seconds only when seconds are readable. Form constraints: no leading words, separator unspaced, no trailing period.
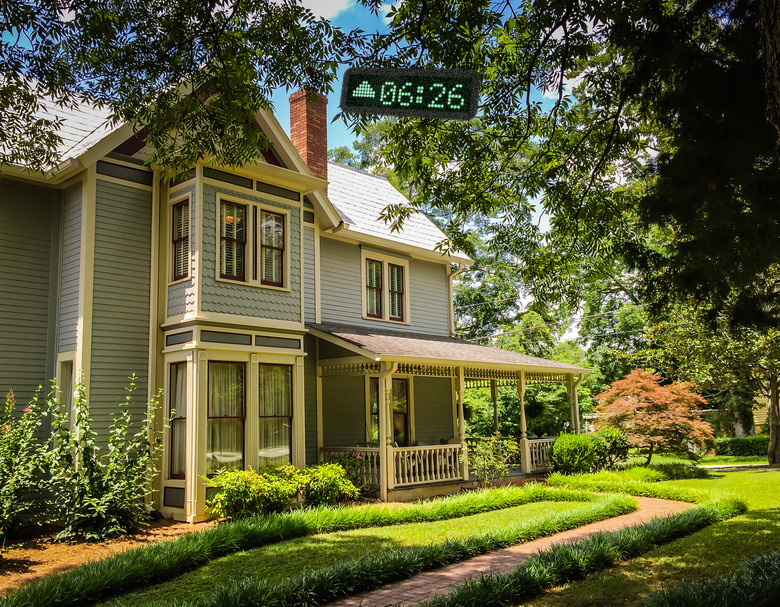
6:26
